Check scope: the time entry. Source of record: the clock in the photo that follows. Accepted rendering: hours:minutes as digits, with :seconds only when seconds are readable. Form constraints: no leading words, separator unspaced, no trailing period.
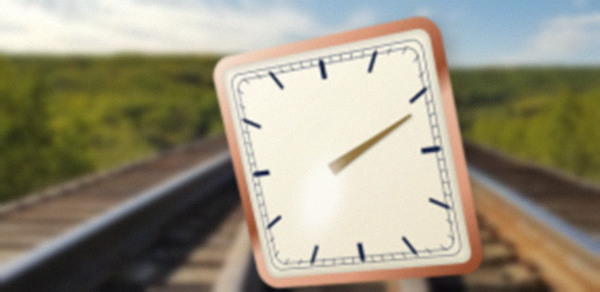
2:11
